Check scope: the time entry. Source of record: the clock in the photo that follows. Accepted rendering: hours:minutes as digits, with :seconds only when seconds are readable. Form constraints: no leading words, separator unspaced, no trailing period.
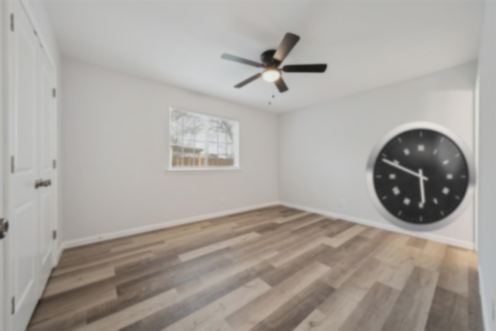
5:49
